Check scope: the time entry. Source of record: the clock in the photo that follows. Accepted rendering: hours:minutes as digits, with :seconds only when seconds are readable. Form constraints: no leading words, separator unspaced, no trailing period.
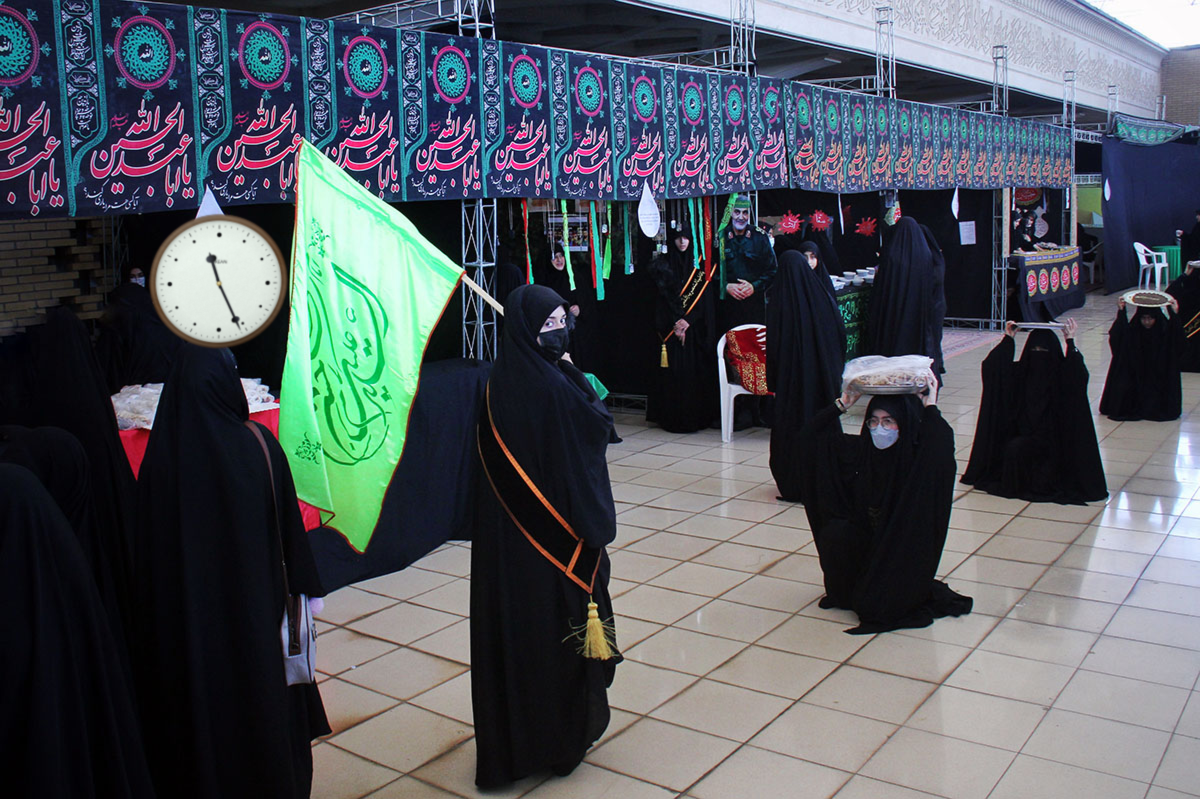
11:26
